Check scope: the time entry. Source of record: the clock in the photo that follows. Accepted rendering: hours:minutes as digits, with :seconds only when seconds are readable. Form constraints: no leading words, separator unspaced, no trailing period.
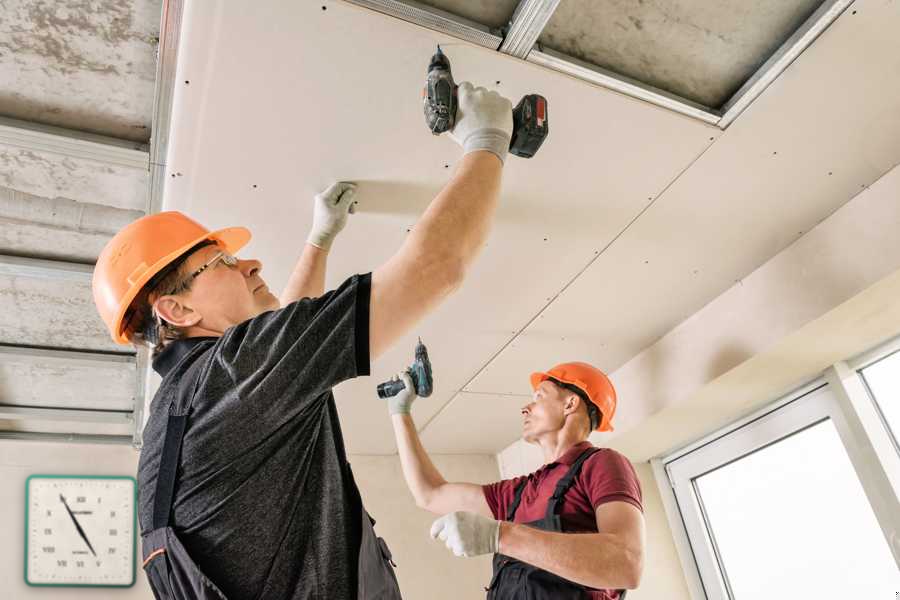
4:55
